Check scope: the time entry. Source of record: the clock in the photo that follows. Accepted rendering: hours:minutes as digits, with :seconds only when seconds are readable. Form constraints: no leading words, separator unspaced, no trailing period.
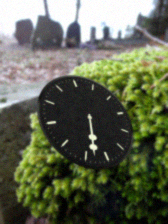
6:33
